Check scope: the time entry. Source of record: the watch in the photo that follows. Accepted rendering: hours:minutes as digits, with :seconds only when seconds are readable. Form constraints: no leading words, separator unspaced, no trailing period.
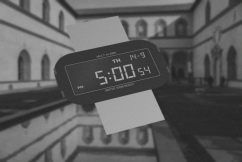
5:00:54
